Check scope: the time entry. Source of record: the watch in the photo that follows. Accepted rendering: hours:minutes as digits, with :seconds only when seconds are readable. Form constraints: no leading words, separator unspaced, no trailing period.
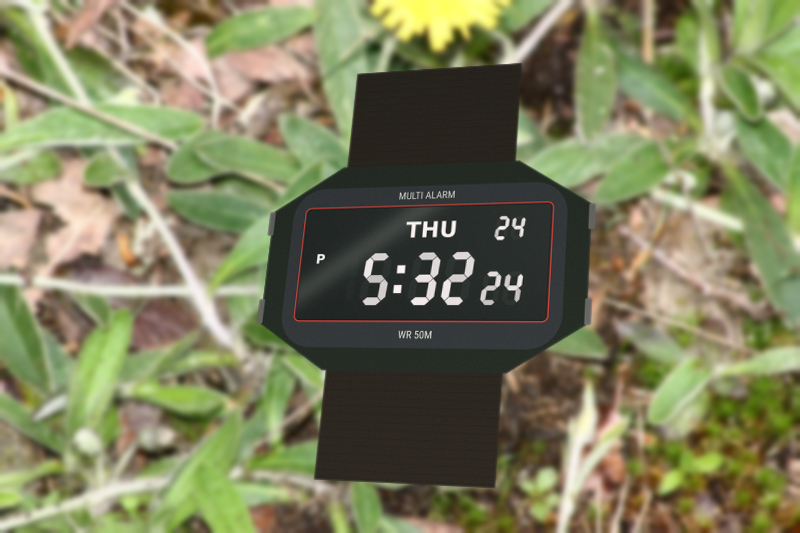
5:32:24
